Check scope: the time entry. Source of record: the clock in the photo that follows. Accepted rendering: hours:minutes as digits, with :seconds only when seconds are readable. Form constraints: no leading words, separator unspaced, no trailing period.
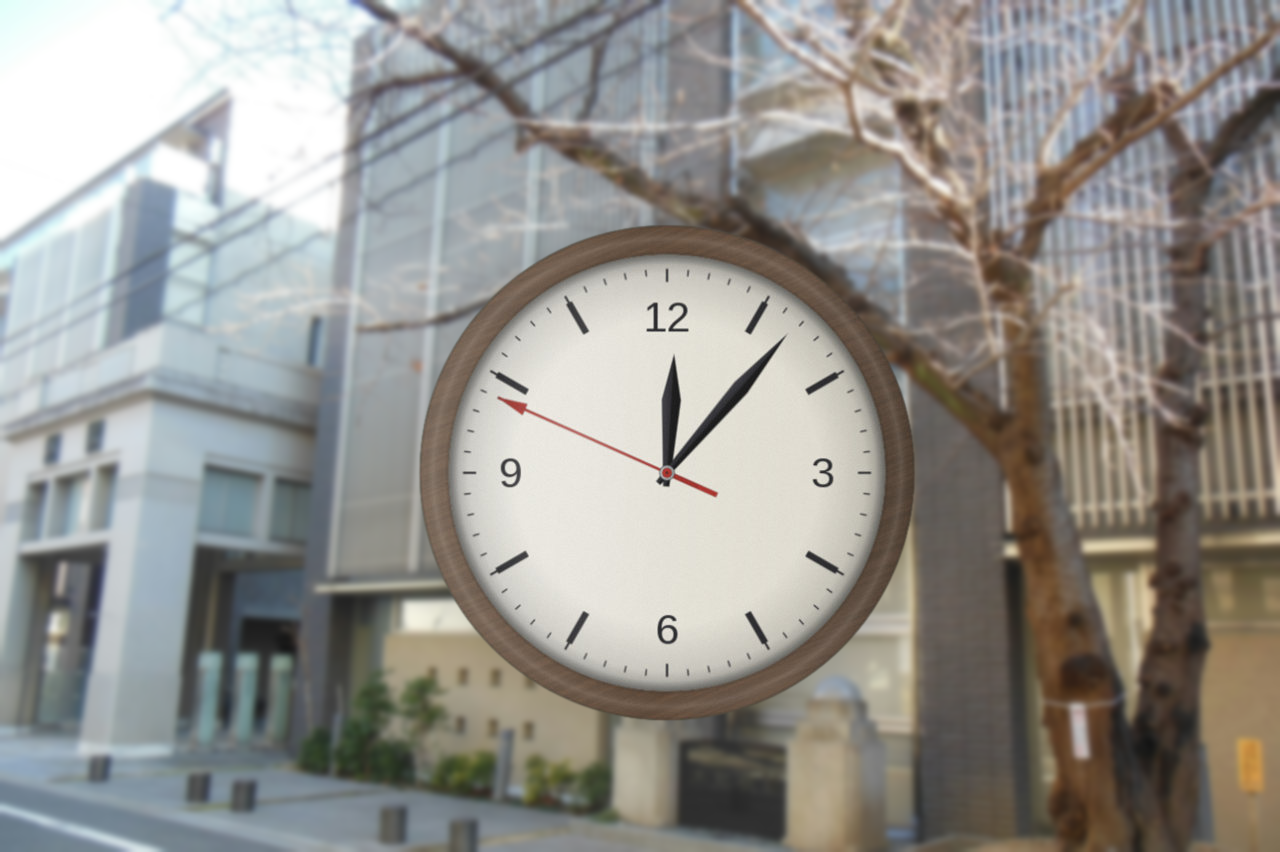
12:06:49
